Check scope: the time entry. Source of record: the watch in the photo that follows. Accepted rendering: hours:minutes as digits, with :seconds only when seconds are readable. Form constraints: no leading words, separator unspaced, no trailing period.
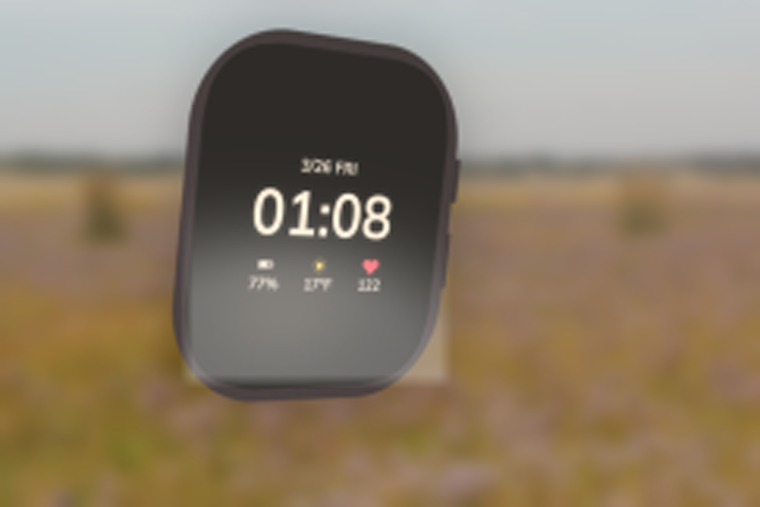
1:08
